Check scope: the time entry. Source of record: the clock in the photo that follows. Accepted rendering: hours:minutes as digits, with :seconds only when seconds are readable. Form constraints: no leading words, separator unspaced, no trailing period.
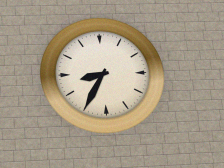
8:35
